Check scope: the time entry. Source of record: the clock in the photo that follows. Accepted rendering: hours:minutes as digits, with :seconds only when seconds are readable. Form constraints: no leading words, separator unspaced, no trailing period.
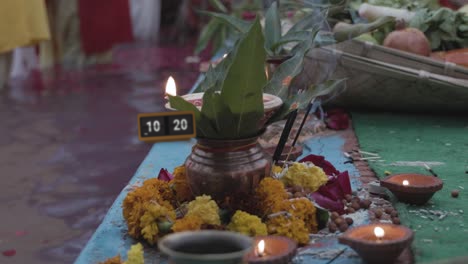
10:20
